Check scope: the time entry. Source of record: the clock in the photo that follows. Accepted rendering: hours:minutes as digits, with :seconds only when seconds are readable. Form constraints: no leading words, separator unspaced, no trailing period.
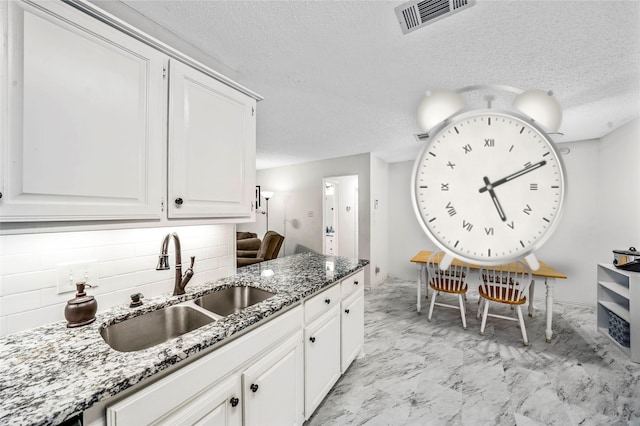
5:11
